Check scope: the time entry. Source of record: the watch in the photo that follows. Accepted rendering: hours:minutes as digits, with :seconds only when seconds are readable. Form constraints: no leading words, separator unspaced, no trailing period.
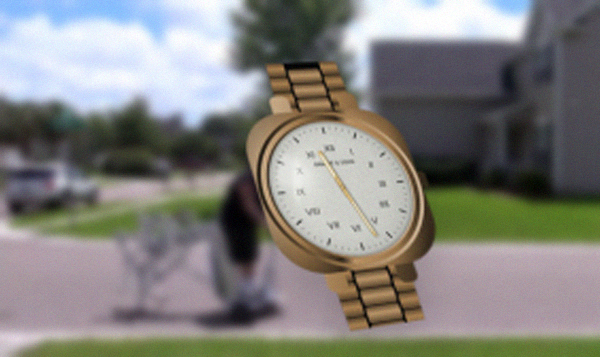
11:27
